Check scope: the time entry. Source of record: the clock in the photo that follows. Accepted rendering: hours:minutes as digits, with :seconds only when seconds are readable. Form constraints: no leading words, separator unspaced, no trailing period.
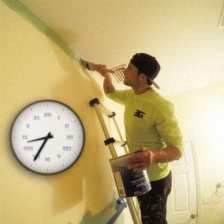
8:35
